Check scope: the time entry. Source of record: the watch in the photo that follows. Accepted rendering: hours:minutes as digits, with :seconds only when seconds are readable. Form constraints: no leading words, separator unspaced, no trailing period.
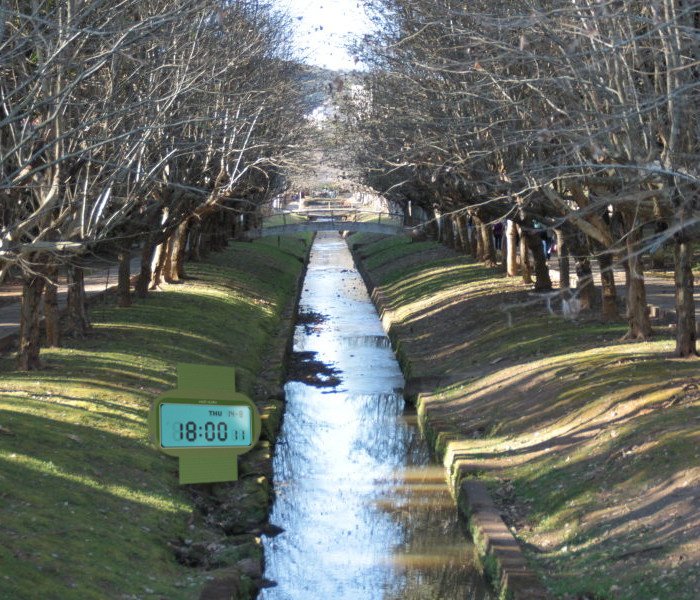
18:00:11
